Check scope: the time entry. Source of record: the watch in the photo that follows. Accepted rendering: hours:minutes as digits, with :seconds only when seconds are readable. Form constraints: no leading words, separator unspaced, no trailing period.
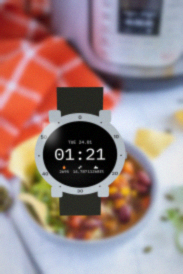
1:21
